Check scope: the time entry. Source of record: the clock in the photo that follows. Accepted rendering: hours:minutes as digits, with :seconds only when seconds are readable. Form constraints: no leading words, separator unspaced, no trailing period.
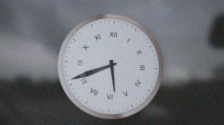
5:41
